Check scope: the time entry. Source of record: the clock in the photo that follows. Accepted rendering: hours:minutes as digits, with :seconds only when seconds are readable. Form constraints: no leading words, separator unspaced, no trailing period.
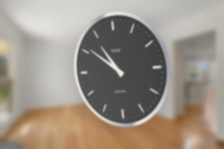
10:51
